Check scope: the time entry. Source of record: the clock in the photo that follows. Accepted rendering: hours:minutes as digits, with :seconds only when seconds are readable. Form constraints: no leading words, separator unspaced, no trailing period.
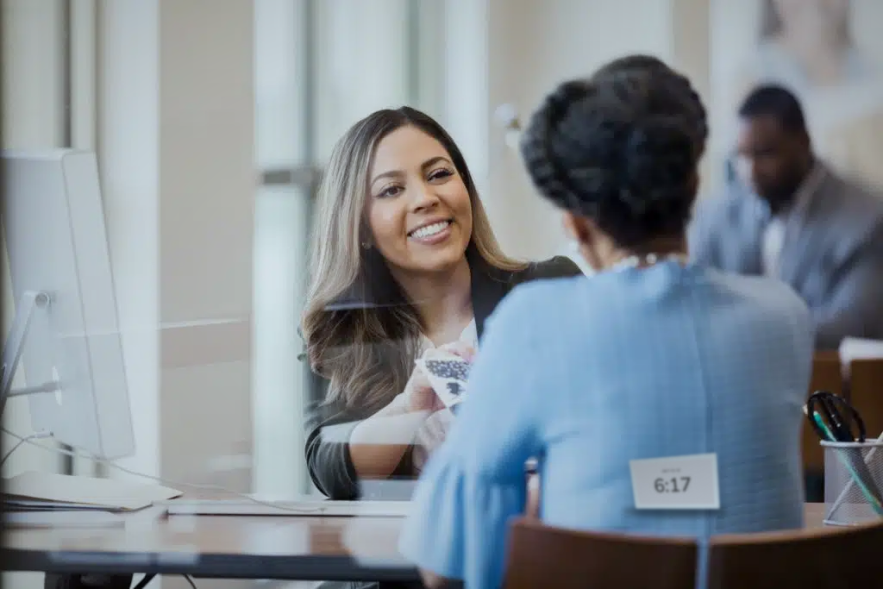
6:17
